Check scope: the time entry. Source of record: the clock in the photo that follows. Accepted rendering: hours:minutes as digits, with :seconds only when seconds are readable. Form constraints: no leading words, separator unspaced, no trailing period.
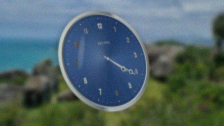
4:21
